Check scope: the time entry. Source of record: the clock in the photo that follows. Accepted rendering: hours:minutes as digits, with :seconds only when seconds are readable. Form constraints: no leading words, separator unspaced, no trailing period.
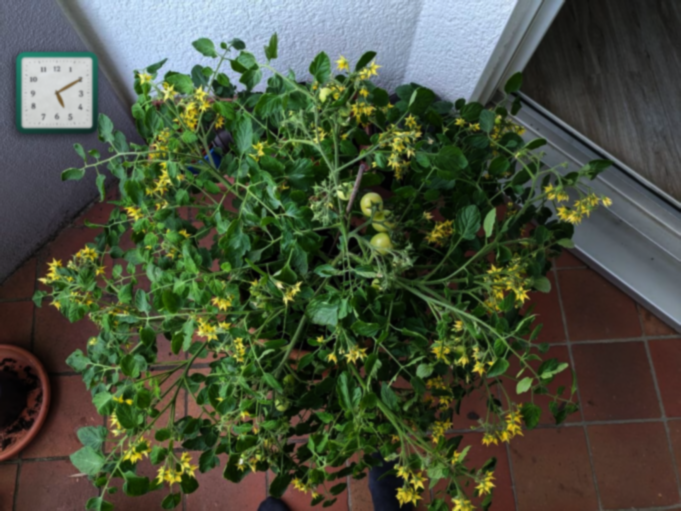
5:10
